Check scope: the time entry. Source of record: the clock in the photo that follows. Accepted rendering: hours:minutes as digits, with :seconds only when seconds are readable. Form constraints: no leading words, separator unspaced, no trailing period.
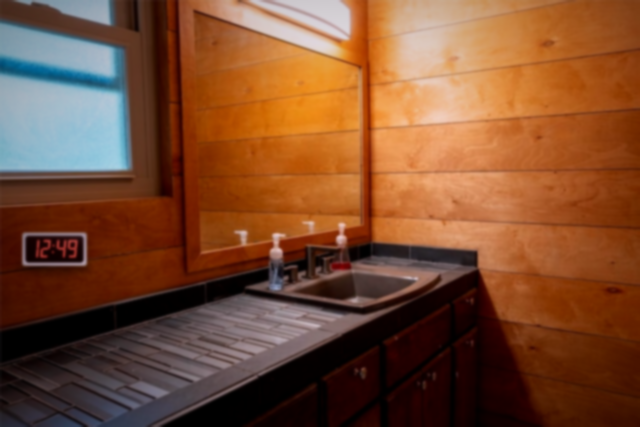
12:49
